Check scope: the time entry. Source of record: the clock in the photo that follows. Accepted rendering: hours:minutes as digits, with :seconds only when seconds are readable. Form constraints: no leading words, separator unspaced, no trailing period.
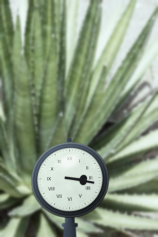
3:17
